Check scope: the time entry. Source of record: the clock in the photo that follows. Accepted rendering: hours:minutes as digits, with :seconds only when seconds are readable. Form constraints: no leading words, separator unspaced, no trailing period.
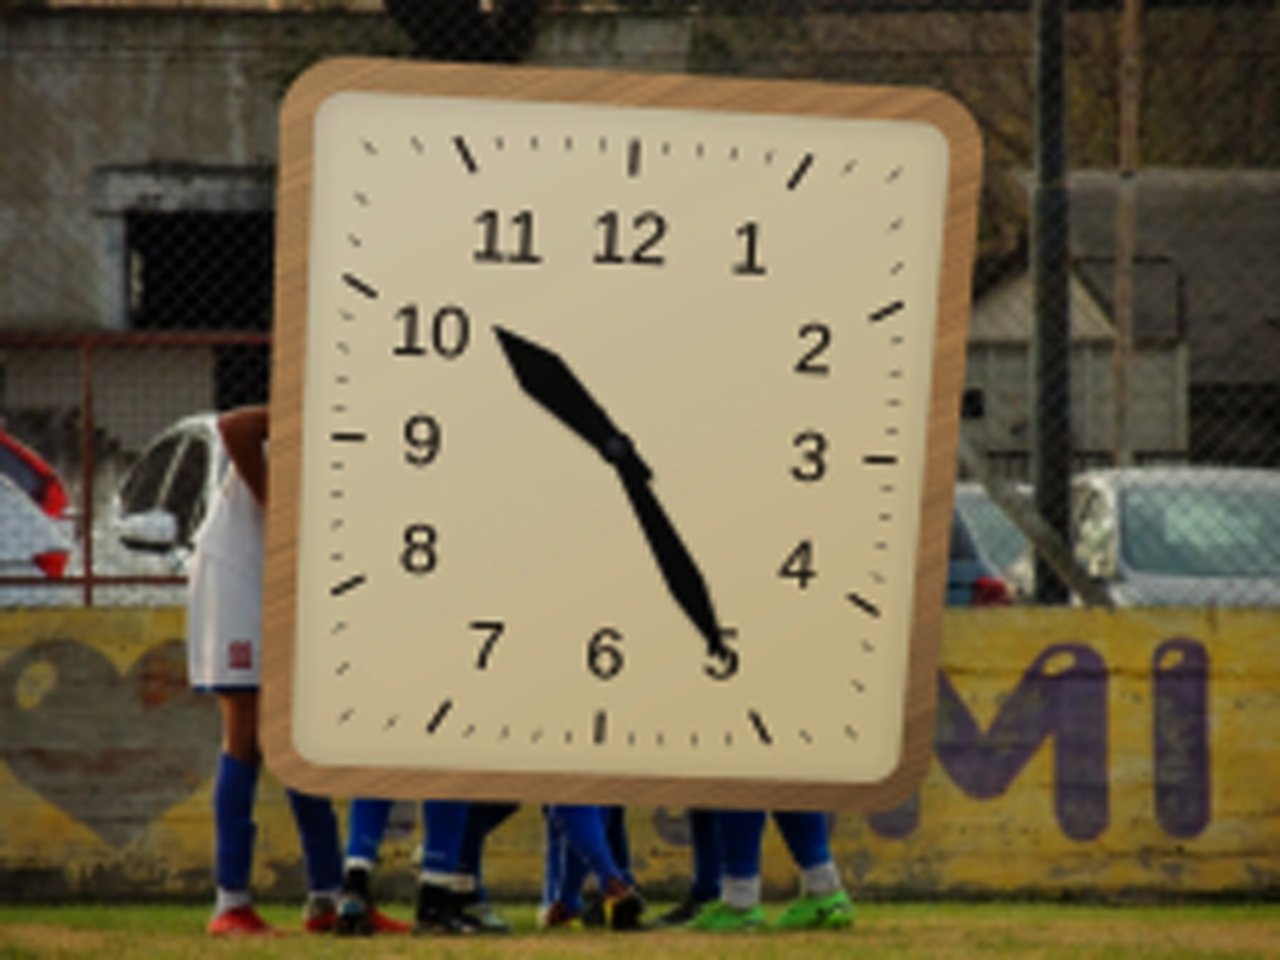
10:25
